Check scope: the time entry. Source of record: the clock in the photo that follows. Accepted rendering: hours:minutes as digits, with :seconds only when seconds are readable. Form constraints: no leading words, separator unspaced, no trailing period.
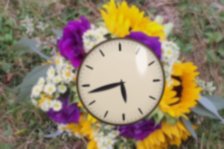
5:43
